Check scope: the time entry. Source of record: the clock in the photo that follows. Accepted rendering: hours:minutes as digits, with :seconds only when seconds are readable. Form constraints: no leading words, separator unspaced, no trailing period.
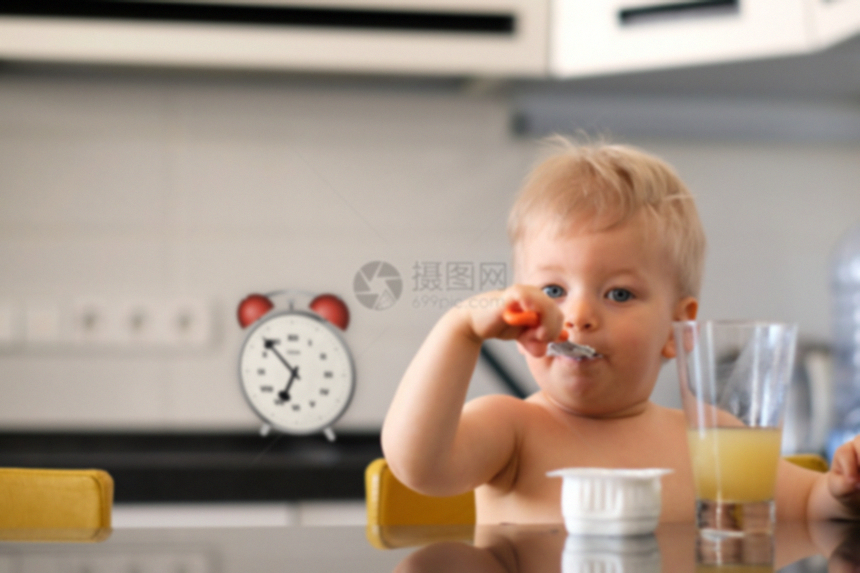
6:53
